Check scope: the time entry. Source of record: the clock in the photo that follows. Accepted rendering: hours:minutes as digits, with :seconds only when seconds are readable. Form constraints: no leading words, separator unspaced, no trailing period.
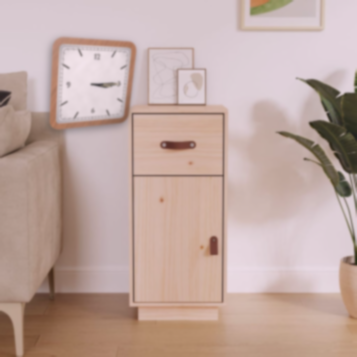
3:15
